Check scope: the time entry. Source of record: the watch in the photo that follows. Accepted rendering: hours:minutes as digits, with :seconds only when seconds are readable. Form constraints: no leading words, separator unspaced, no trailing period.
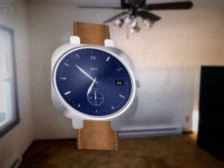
6:52
